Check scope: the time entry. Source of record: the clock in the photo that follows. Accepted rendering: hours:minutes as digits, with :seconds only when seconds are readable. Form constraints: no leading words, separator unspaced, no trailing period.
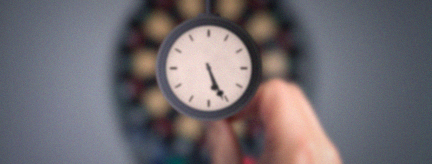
5:26
